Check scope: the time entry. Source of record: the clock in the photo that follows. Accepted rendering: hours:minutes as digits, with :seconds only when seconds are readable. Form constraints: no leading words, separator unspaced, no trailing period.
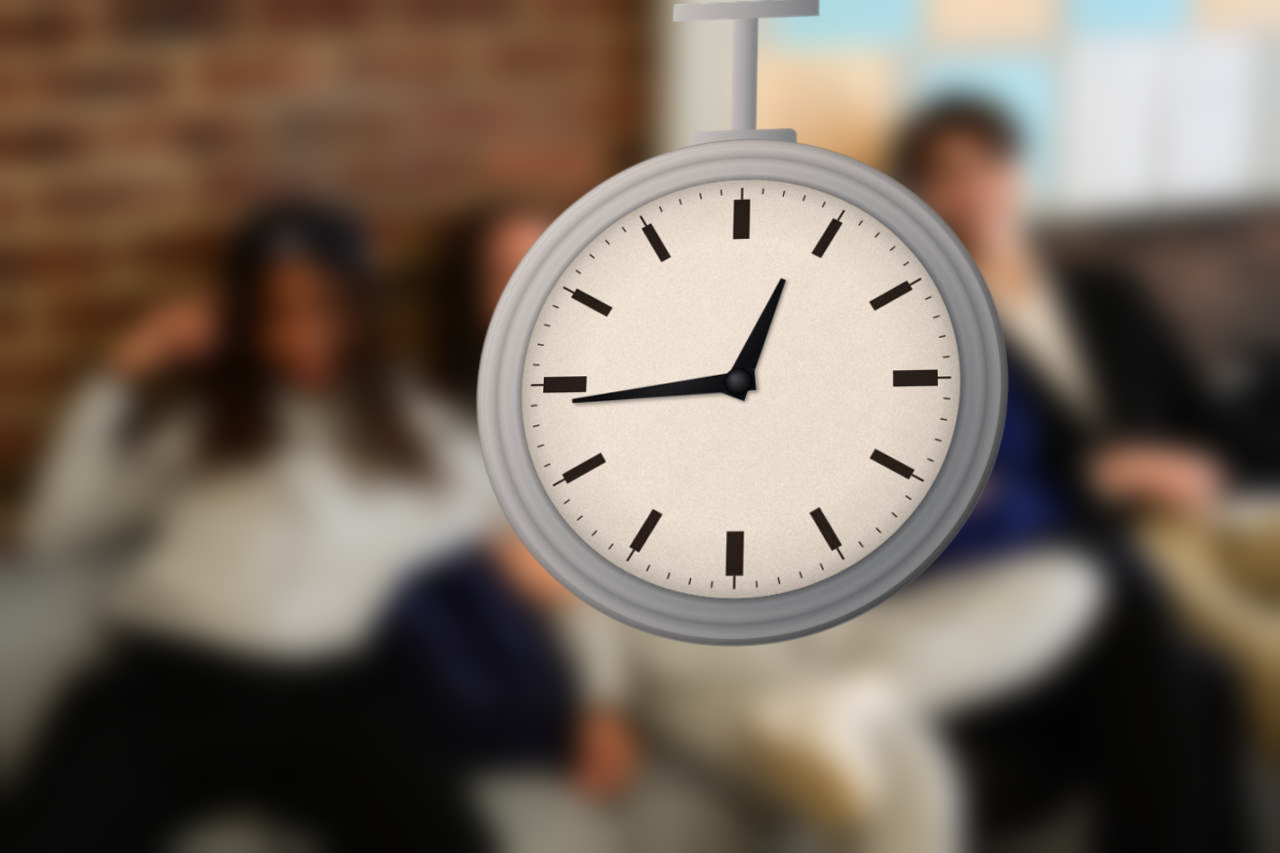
12:44
